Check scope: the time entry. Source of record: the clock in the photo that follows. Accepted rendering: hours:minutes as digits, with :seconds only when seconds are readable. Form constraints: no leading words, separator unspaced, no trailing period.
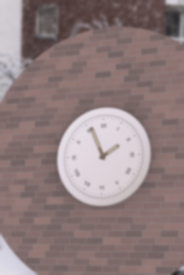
1:56
